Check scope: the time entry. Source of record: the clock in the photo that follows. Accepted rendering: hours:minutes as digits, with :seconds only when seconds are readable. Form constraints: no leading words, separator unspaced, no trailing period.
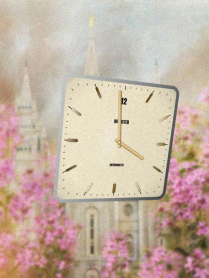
3:59
